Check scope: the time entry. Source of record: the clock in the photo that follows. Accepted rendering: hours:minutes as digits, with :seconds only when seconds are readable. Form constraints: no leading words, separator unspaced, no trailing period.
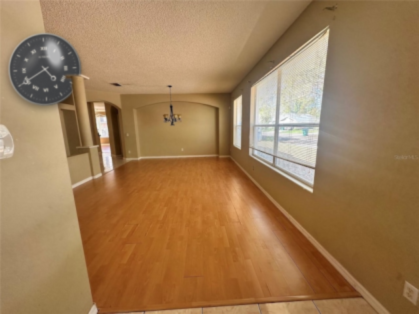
4:40
